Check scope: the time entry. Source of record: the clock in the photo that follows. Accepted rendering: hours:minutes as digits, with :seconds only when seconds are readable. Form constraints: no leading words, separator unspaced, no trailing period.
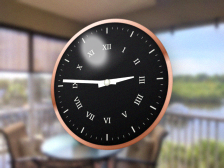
2:46
